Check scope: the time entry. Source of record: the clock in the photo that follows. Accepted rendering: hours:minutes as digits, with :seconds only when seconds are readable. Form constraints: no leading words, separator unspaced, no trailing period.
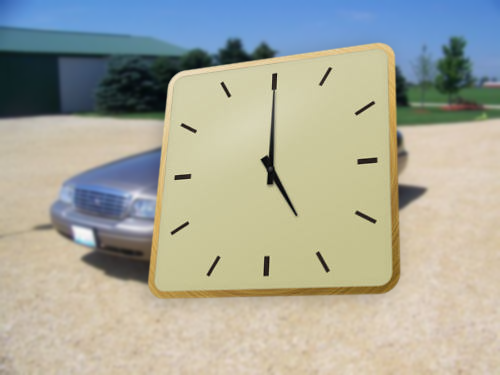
5:00
